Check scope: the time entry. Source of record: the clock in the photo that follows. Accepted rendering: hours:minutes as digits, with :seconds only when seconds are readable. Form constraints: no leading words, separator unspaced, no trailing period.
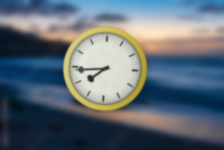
7:44
